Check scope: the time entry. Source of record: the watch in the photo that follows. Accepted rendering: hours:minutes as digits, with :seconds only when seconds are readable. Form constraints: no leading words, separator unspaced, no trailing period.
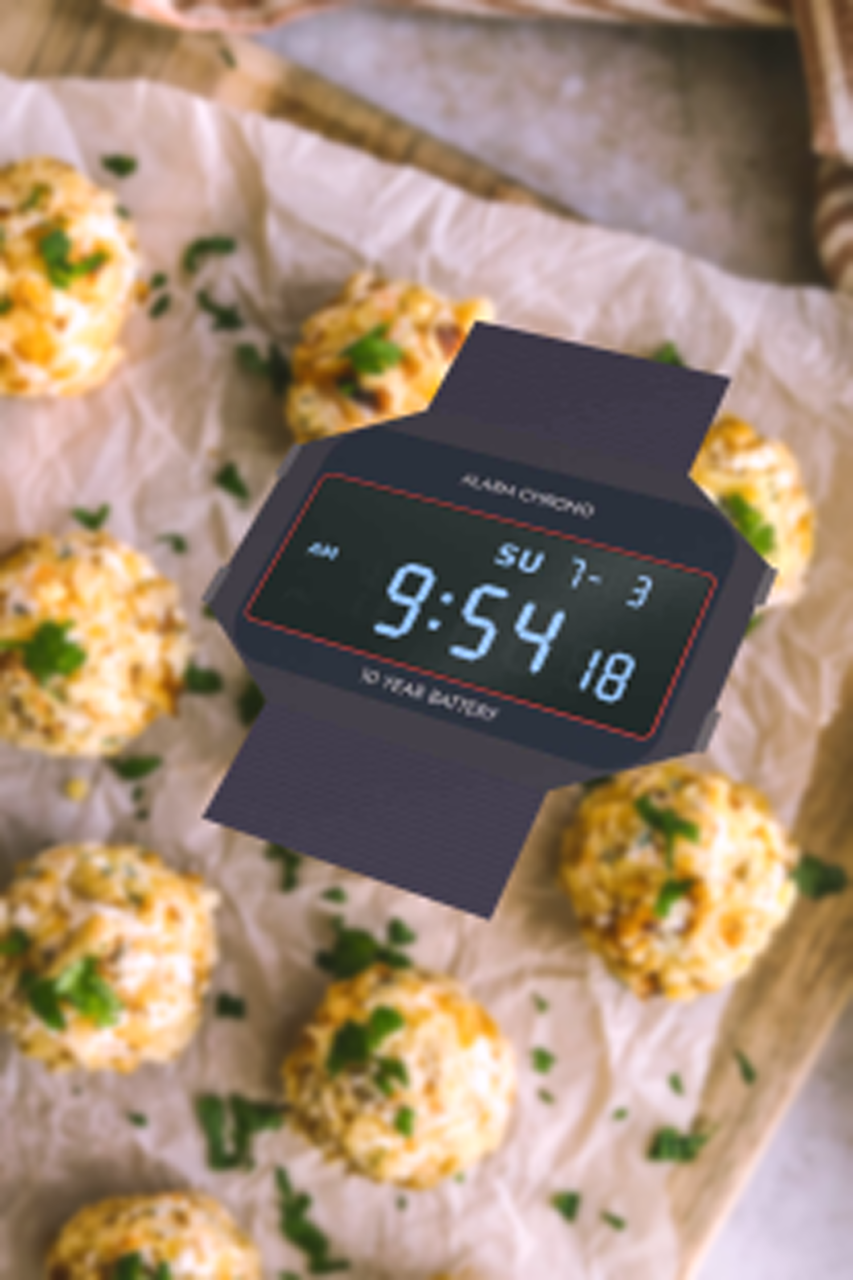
9:54:18
